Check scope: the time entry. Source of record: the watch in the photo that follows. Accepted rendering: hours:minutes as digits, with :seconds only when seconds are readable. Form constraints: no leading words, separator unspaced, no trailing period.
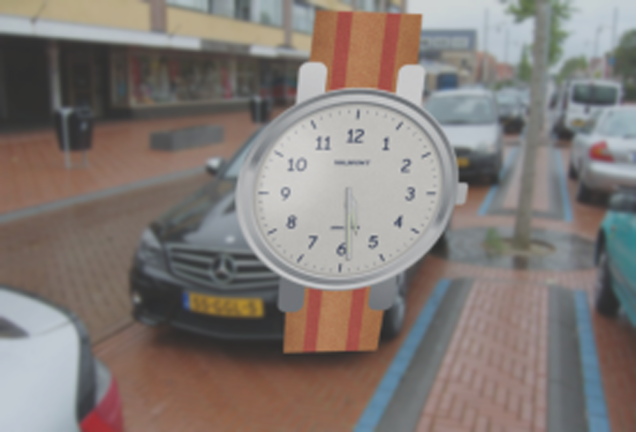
5:29
